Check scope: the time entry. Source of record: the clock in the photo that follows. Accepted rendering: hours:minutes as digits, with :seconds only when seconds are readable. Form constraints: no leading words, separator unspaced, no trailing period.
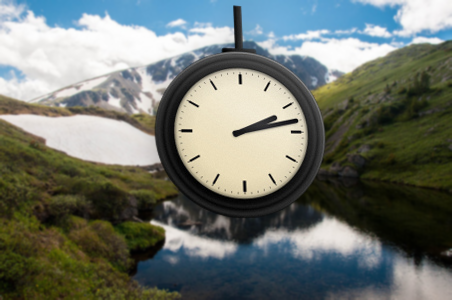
2:13
